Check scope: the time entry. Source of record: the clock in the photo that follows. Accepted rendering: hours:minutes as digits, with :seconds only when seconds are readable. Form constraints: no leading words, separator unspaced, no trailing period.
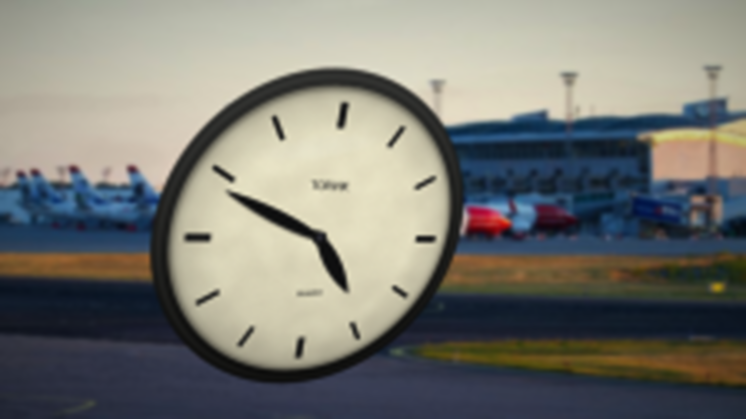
4:49
